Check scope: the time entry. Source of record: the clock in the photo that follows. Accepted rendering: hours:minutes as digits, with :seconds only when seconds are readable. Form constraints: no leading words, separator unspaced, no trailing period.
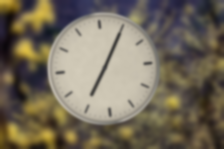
7:05
